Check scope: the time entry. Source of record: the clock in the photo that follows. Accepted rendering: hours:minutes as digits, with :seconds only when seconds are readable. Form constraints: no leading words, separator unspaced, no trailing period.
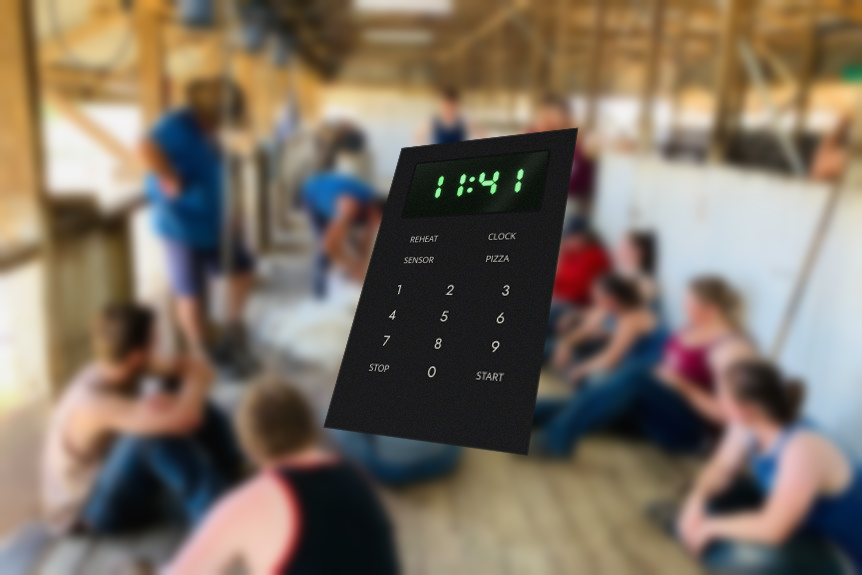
11:41
